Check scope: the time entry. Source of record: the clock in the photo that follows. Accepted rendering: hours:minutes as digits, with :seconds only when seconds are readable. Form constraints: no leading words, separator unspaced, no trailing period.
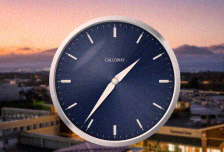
1:36
